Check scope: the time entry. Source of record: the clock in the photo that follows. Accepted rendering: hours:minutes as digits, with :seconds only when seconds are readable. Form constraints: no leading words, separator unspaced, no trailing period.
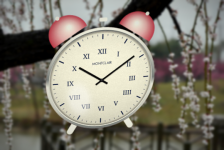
10:09
